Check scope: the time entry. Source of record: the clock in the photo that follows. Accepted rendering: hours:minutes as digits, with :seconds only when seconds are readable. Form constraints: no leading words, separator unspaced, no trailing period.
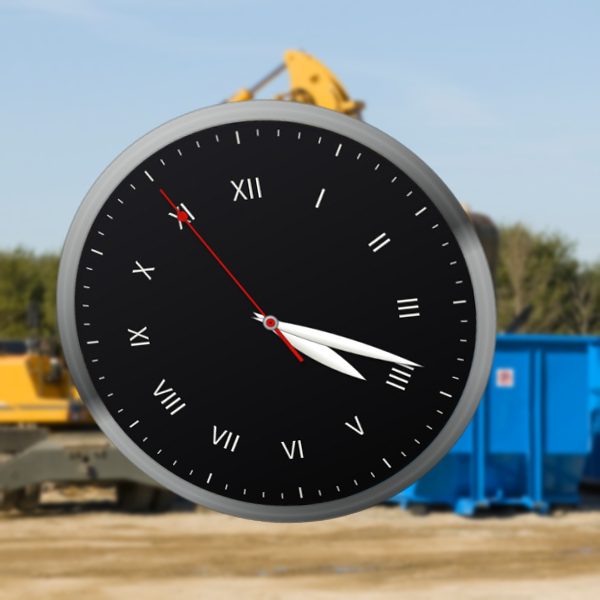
4:18:55
